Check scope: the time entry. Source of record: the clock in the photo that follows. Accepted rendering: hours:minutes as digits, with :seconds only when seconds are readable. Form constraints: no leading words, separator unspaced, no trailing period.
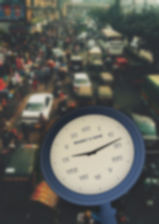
9:13
